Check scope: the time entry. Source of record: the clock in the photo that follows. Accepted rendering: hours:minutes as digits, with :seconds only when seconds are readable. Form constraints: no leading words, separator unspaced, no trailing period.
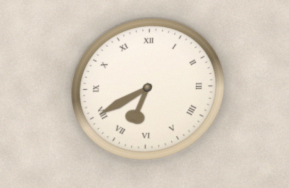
6:40
